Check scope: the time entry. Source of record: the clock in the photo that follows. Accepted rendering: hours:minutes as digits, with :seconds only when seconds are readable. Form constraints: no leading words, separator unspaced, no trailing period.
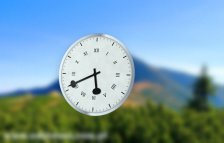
5:41
